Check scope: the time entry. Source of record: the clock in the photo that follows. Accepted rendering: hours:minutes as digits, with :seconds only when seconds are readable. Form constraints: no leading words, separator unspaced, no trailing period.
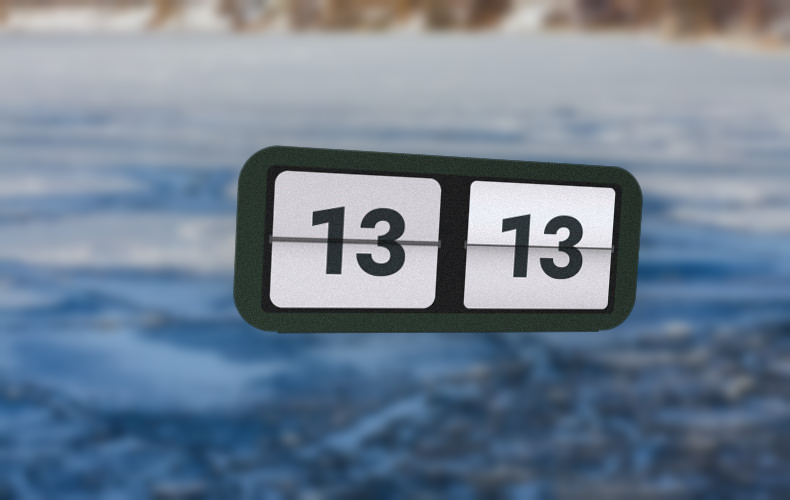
13:13
